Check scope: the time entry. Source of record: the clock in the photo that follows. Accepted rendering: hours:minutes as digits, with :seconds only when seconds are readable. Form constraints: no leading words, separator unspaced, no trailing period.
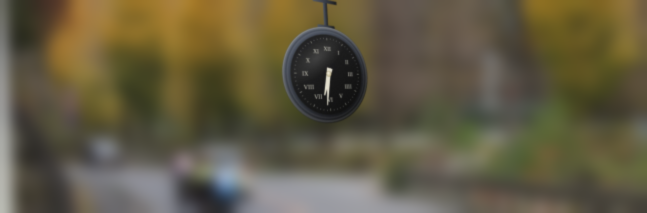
6:31
